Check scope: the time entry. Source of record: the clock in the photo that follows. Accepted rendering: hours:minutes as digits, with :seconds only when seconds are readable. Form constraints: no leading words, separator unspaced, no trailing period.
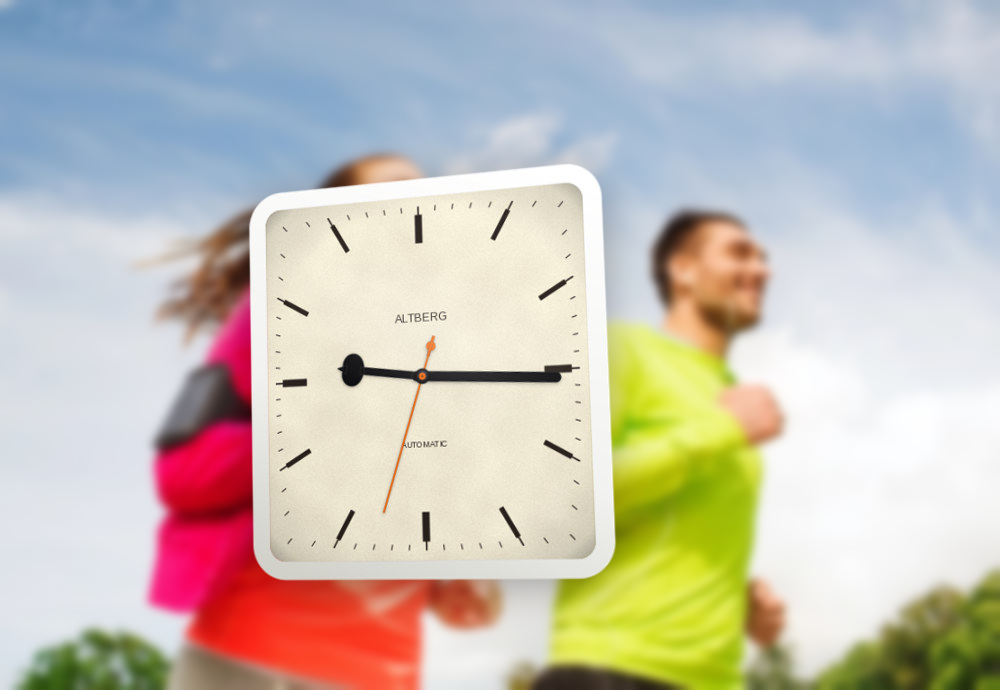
9:15:33
